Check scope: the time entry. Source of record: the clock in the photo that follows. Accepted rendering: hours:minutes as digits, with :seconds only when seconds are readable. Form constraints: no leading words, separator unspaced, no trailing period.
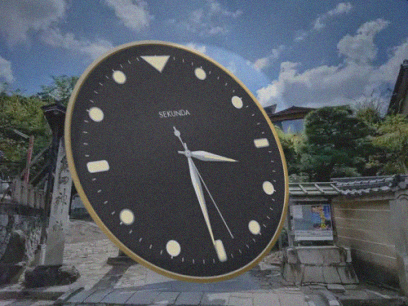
3:30:28
